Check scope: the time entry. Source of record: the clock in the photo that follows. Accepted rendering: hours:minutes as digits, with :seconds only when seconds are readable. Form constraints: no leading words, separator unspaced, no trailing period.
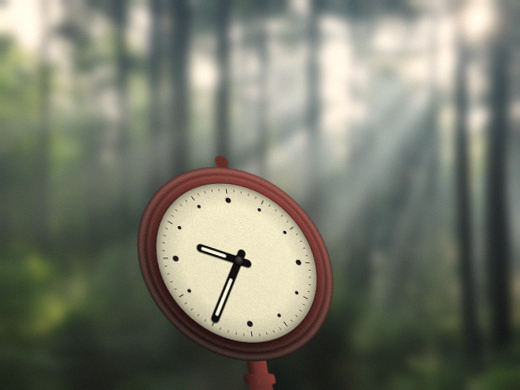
9:35
